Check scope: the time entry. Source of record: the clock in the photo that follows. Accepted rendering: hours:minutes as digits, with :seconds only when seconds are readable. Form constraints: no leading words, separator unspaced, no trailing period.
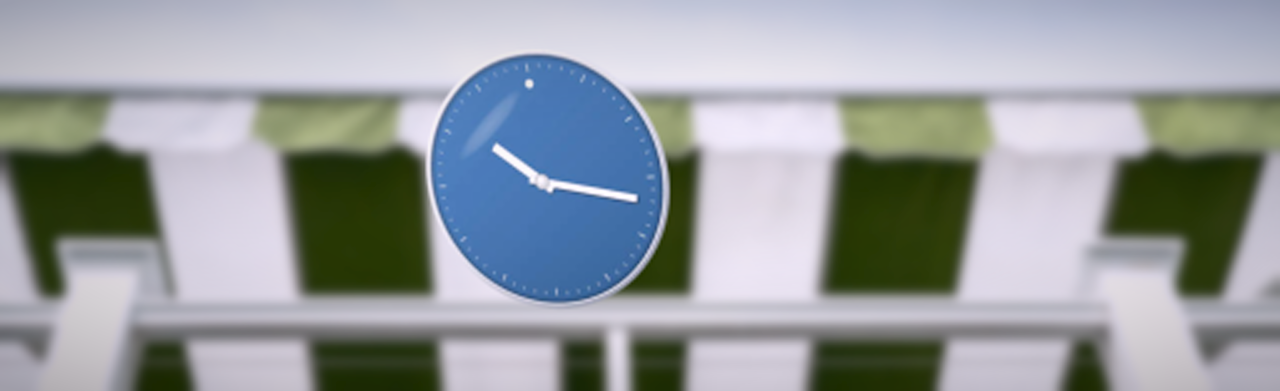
10:17
